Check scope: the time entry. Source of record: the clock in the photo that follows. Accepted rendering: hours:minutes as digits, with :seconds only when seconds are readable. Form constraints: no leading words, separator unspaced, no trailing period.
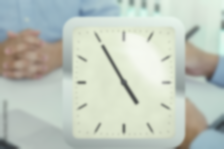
4:55
